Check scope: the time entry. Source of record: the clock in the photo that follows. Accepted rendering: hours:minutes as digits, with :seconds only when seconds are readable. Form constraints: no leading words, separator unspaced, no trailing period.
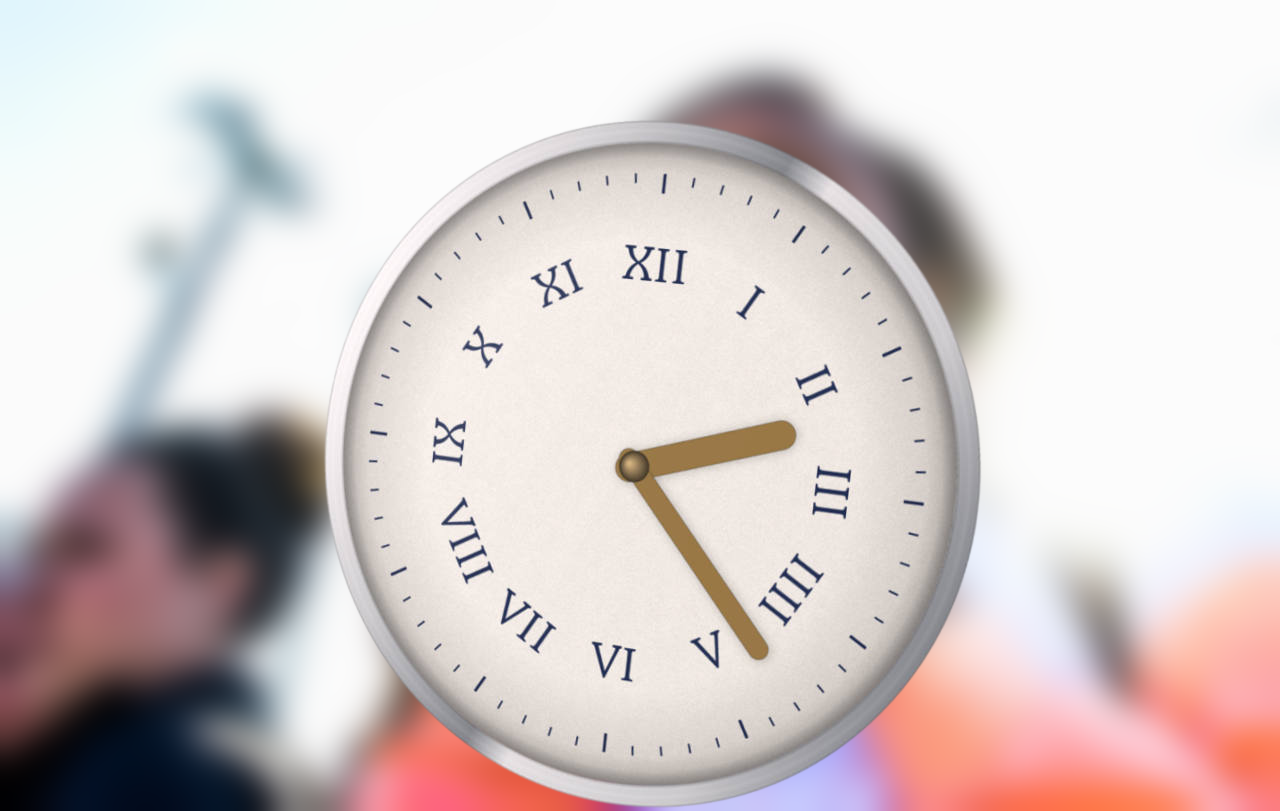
2:23
